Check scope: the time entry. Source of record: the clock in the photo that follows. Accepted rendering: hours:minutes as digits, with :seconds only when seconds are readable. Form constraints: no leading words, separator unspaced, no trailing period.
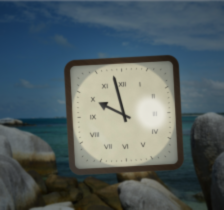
9:58
